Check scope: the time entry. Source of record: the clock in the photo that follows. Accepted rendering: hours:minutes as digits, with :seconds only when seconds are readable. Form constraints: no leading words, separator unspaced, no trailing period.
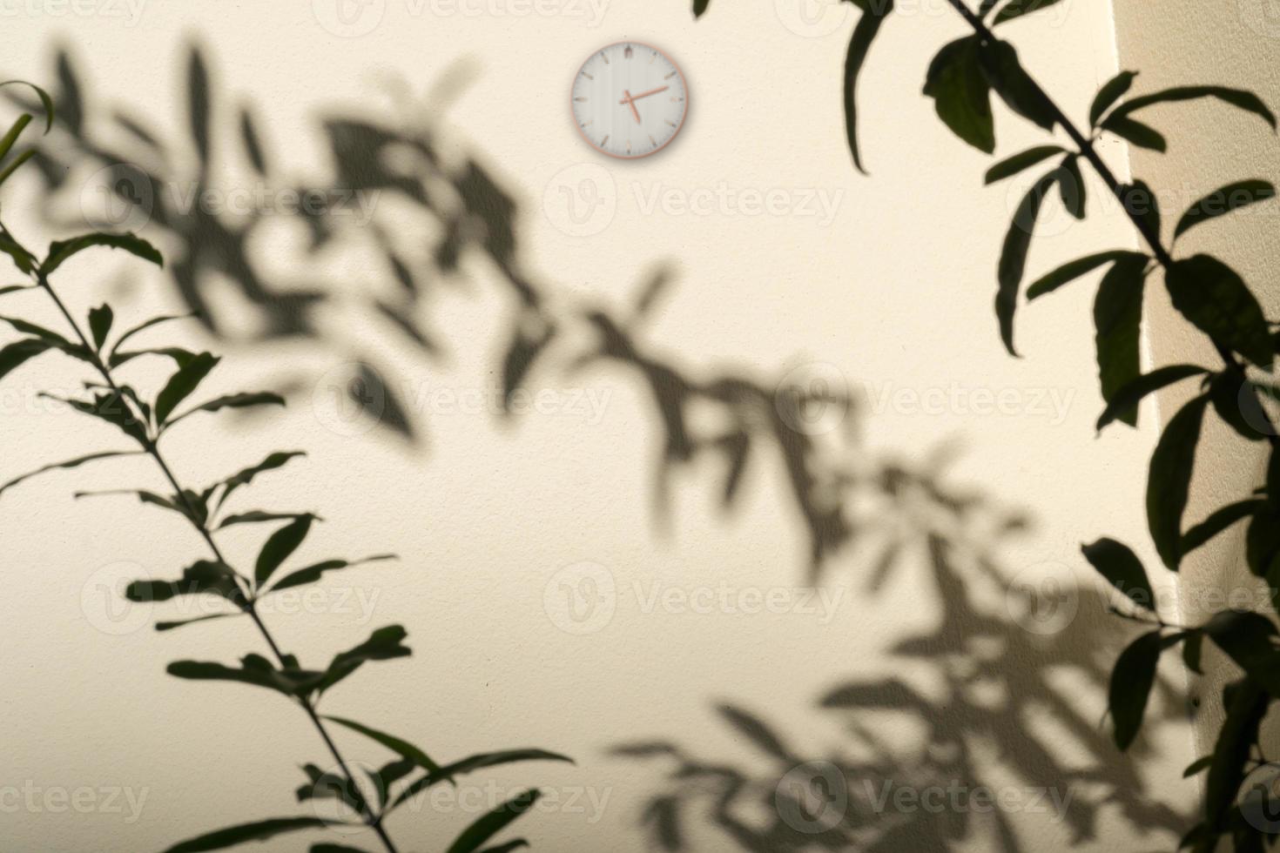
5:12
